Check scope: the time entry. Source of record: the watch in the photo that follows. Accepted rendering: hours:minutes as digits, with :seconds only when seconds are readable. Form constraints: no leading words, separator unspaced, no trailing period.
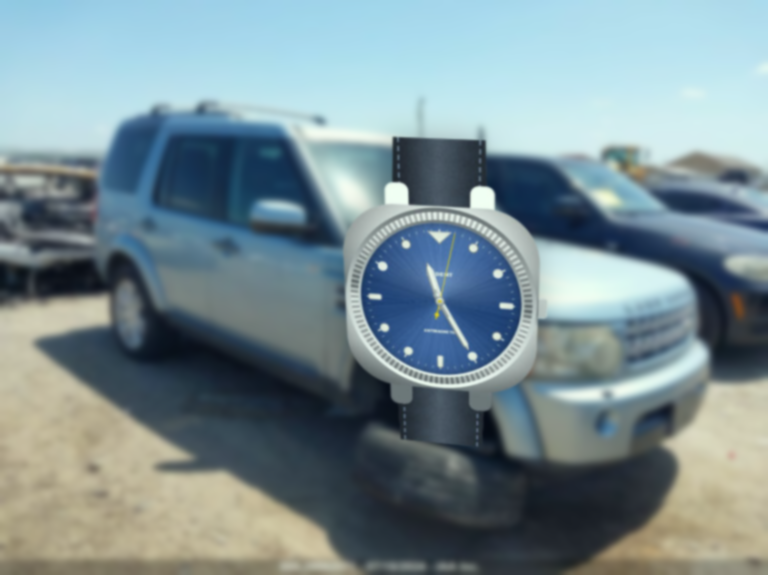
11:25:02
